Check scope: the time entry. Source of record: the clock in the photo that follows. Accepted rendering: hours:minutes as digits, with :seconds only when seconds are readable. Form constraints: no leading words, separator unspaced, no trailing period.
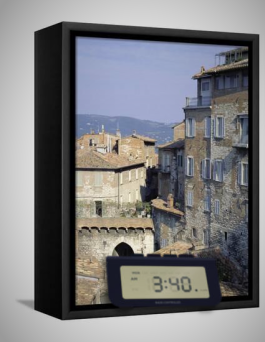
3:40
